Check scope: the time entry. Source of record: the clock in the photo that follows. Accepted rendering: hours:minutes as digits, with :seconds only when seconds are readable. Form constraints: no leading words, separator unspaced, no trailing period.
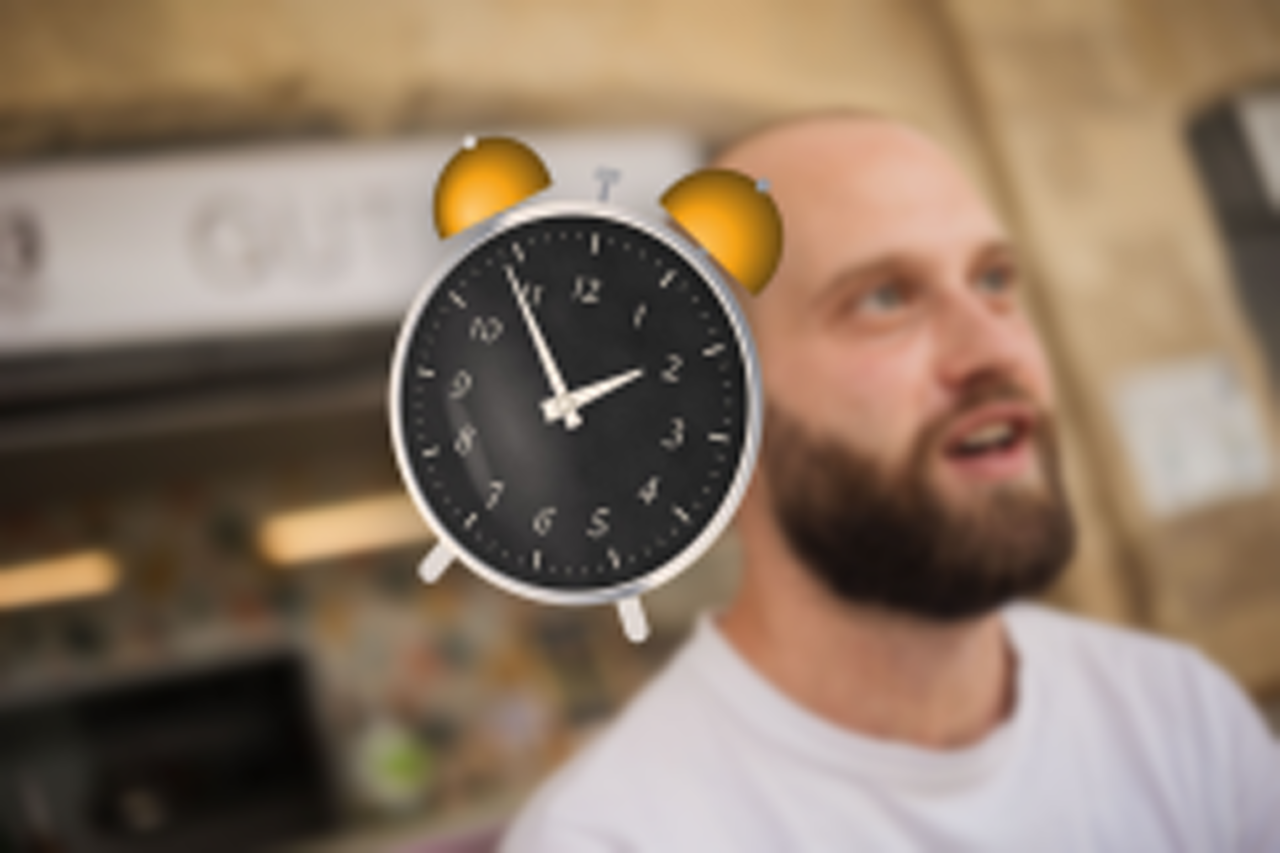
1:54
